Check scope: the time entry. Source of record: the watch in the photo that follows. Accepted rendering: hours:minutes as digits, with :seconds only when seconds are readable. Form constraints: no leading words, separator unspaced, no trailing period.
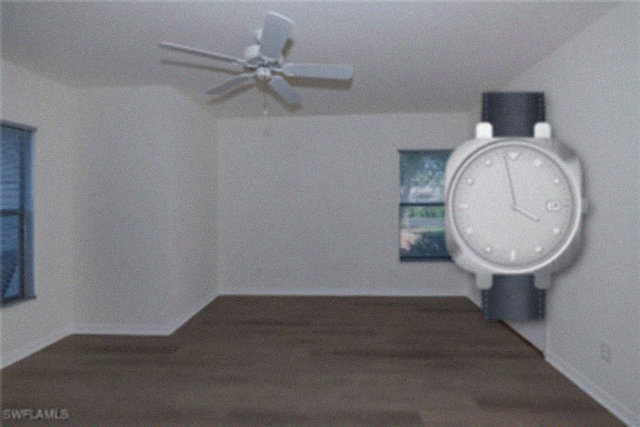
3:58
